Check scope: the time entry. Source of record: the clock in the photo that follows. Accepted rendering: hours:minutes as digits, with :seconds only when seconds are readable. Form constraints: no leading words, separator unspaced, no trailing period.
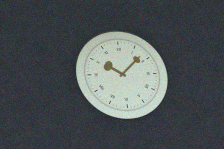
10:08
